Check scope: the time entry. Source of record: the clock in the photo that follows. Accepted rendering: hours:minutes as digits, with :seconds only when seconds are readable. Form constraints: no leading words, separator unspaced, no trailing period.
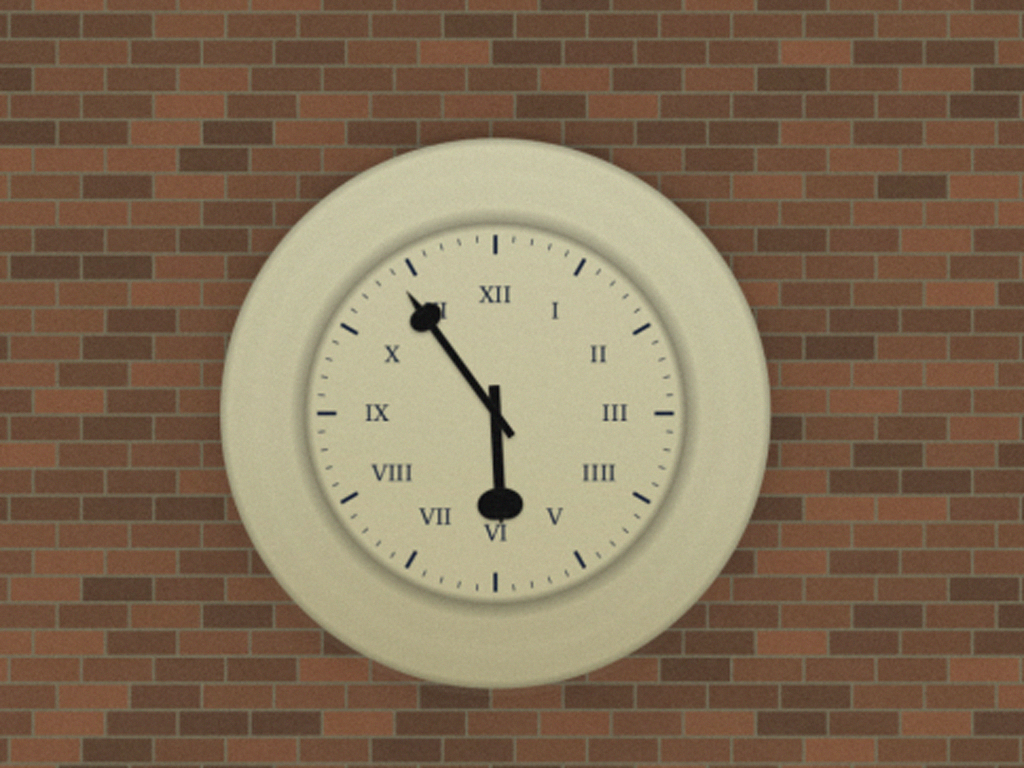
5:54
